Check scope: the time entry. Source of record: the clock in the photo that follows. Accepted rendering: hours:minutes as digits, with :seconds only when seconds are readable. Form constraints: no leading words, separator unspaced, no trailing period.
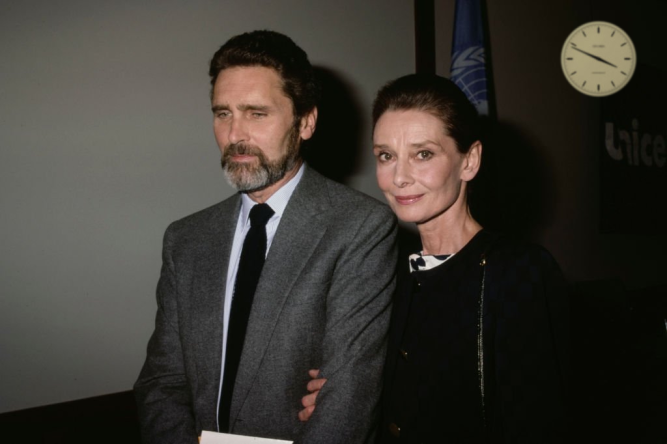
3:49
